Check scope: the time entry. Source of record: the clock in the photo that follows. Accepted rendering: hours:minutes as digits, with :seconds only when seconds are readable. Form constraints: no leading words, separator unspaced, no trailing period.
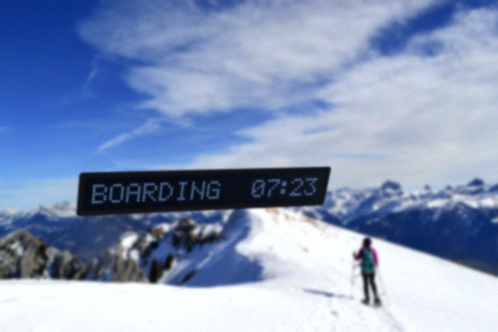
7:23
